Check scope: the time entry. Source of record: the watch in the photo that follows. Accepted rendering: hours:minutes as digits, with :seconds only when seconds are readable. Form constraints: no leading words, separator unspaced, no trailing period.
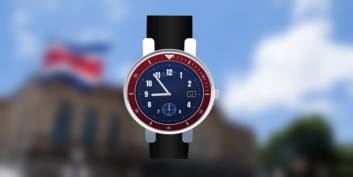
8:54
